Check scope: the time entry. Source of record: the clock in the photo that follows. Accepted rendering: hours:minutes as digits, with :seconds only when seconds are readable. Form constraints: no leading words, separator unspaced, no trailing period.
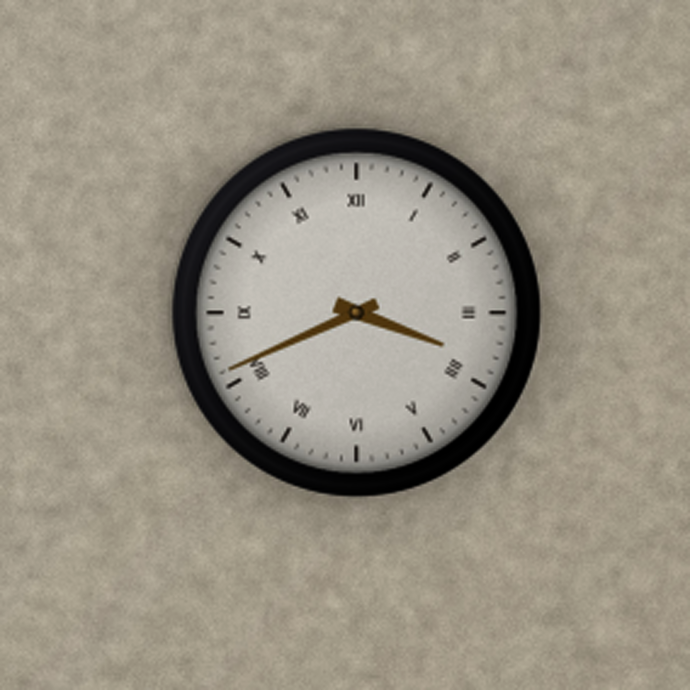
3:41
